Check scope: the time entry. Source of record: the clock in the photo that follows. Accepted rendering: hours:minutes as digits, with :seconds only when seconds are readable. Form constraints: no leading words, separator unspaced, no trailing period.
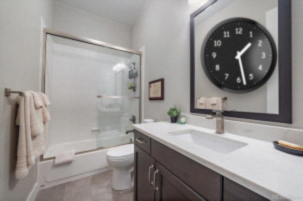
1:28
